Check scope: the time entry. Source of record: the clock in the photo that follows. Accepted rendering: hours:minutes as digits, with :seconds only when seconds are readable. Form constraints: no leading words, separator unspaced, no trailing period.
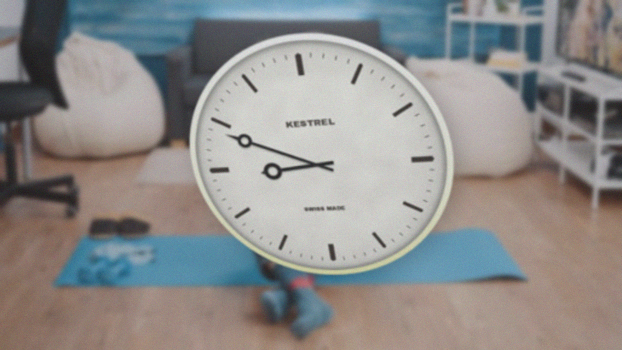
8:49
